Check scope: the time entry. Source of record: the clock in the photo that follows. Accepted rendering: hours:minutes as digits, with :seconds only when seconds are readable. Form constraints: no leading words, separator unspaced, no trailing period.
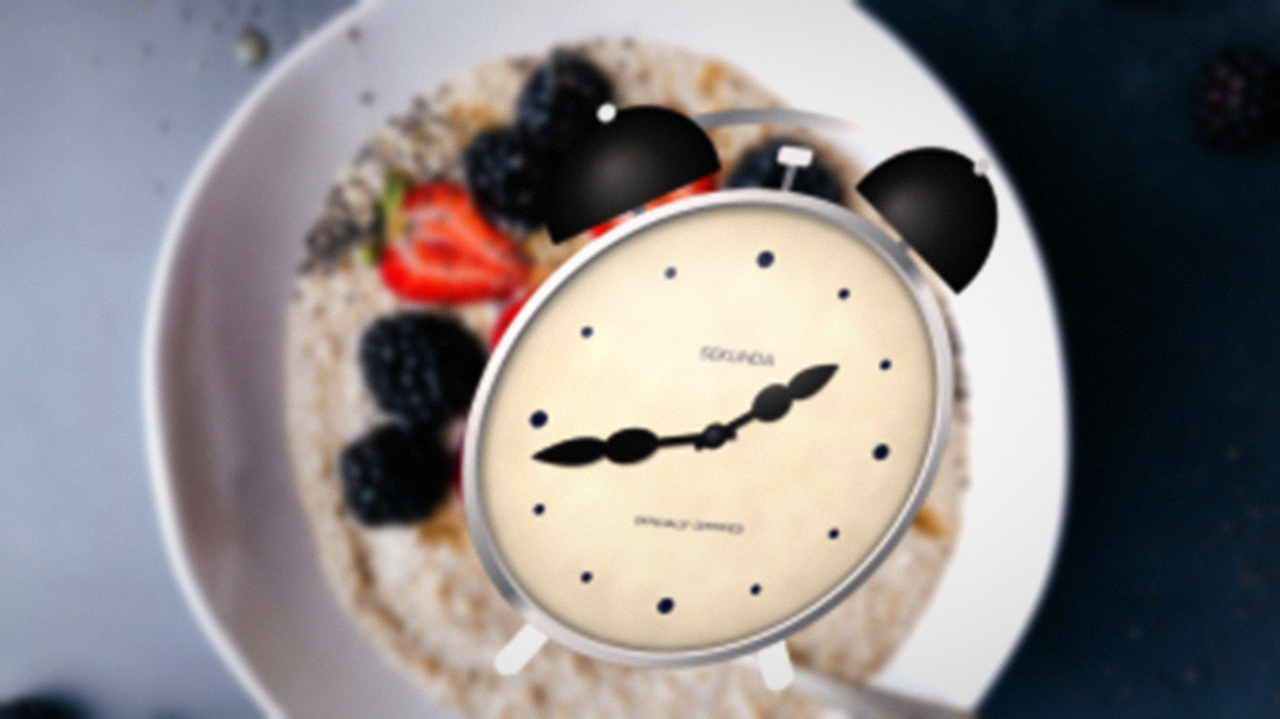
1:43
